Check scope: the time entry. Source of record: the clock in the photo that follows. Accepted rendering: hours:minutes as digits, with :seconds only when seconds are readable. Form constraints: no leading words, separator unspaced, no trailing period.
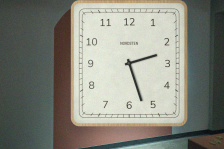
2:27
